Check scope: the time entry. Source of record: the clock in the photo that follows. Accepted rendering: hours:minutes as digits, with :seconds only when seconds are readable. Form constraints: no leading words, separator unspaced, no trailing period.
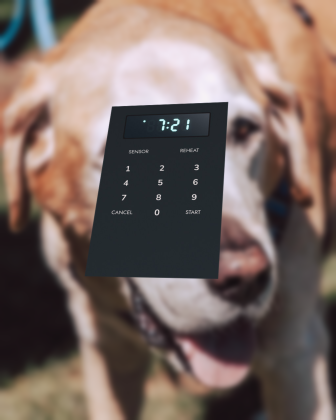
7:21
